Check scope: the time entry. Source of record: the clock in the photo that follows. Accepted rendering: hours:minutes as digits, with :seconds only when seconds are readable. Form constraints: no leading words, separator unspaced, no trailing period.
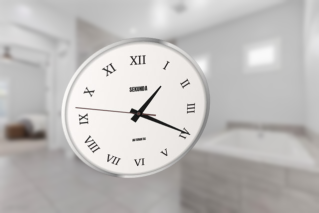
1:19:47
